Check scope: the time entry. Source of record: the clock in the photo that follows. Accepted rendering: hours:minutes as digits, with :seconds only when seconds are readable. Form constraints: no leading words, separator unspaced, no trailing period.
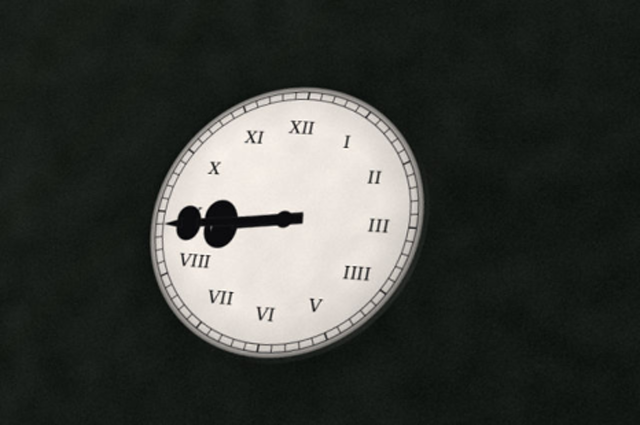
8:44
